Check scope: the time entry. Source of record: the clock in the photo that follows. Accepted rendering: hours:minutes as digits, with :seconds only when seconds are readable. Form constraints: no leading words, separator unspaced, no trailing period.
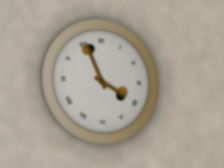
3:56
